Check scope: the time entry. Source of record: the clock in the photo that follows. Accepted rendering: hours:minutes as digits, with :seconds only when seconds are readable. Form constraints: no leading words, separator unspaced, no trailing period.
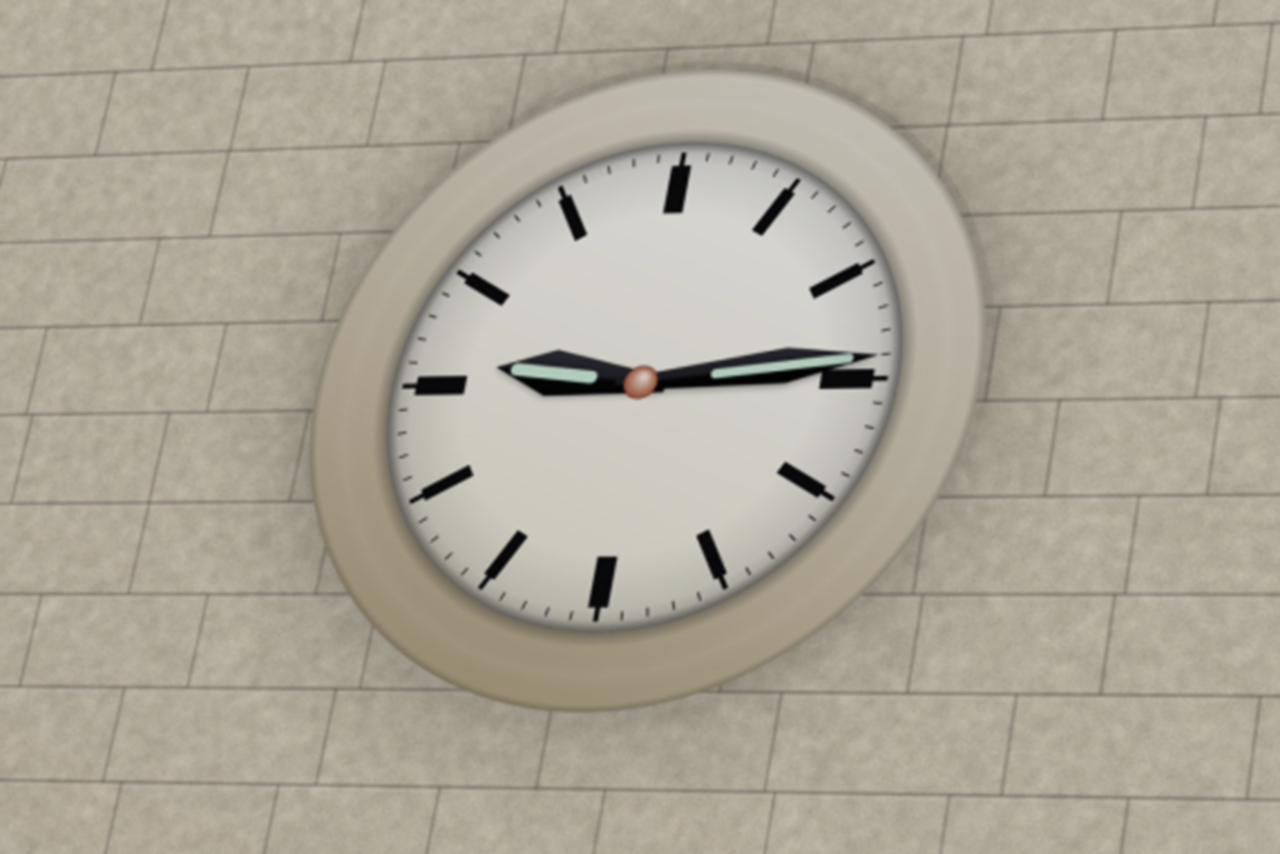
9:14
